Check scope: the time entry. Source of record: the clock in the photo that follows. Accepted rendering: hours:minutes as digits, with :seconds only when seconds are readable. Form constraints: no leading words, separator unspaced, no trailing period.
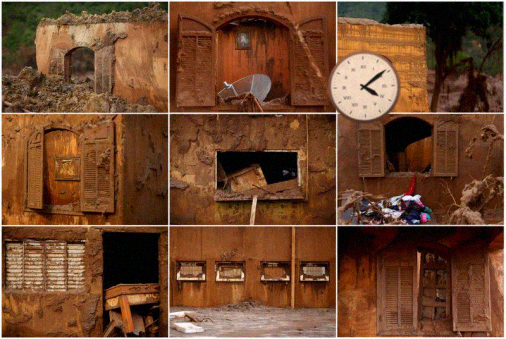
4:09
